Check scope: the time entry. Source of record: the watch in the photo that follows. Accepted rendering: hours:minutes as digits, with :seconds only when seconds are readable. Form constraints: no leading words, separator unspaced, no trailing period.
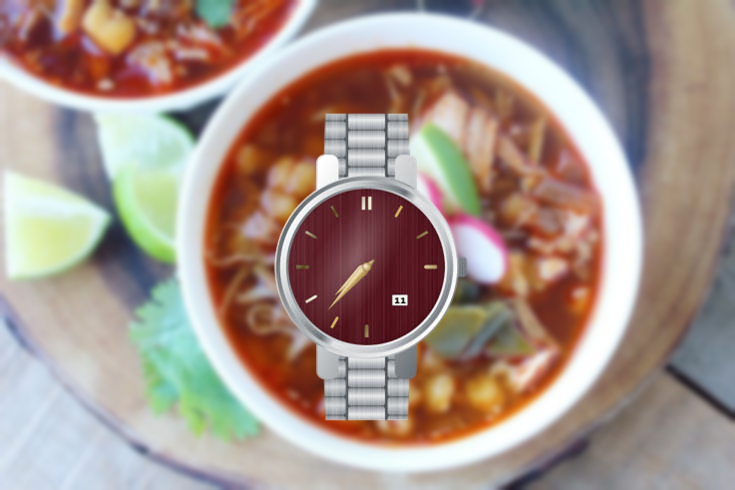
7:37
